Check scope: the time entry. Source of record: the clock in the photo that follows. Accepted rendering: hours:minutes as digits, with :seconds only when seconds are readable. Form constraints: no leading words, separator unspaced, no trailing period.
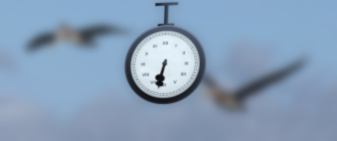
6:32
